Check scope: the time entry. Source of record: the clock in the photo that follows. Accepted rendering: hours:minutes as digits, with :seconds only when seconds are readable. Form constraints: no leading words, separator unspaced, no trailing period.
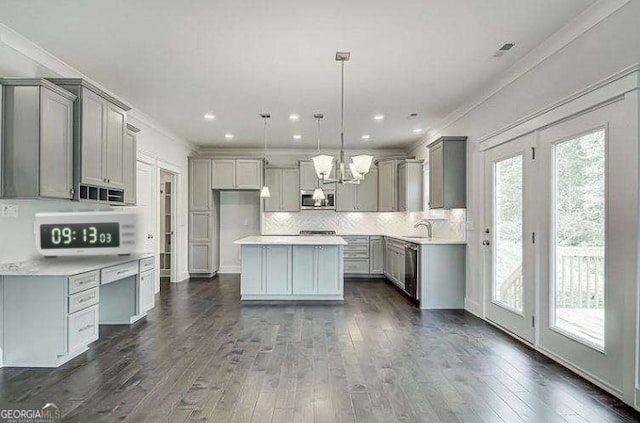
9:13
